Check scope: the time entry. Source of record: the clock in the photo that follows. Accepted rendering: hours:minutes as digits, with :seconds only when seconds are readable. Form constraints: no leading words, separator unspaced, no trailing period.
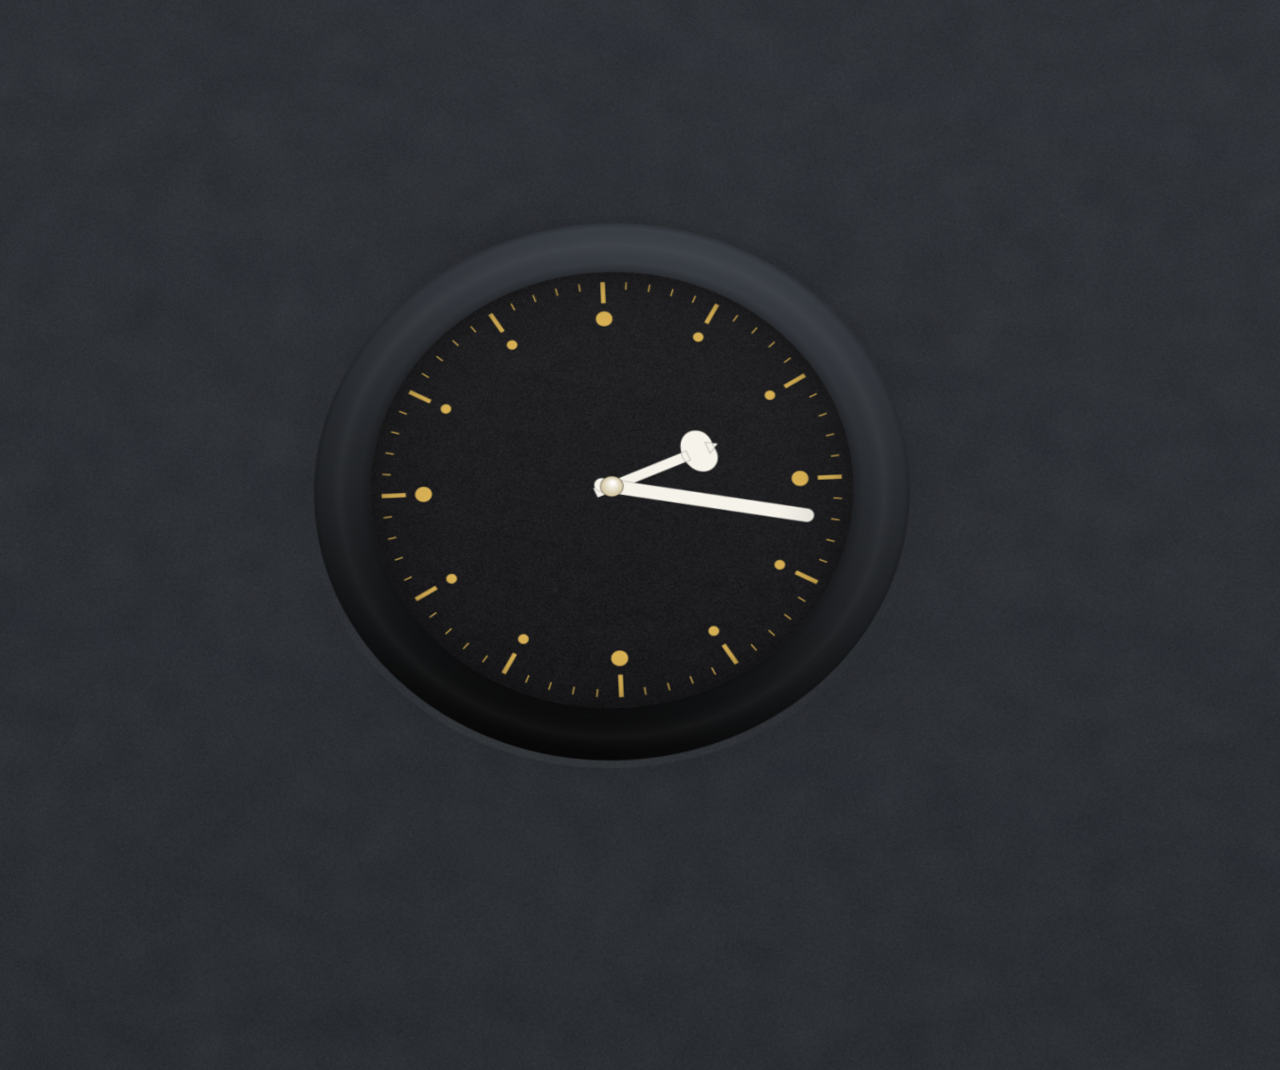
2:17
